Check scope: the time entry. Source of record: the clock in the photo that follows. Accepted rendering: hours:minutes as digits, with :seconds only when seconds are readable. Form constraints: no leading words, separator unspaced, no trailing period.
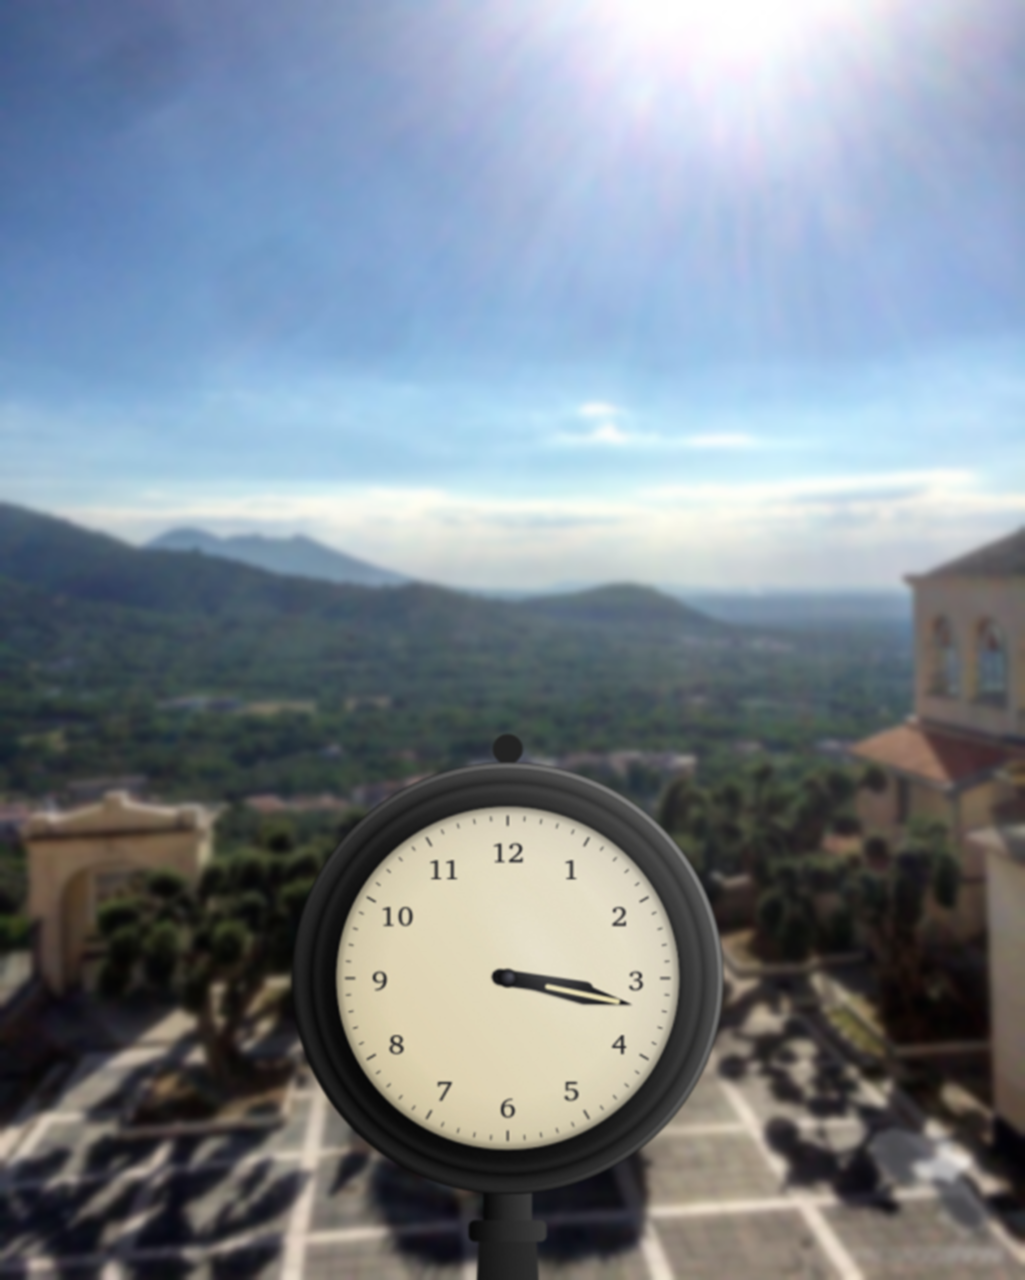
3:17
